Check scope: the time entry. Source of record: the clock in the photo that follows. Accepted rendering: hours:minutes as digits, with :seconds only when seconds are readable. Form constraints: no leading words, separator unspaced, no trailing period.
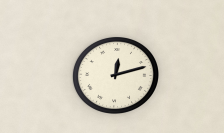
12:12
